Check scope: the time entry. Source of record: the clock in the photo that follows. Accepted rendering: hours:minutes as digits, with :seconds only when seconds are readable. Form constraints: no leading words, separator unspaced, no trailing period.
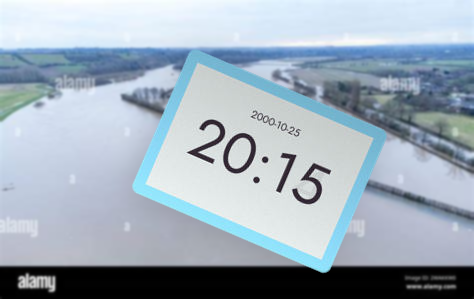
20:15
